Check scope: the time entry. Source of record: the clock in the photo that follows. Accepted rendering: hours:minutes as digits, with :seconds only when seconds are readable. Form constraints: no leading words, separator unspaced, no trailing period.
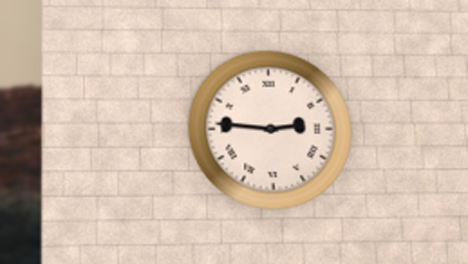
2:46
